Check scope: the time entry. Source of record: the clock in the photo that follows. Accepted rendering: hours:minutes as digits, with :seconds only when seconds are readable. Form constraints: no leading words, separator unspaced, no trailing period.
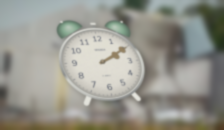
2:10
